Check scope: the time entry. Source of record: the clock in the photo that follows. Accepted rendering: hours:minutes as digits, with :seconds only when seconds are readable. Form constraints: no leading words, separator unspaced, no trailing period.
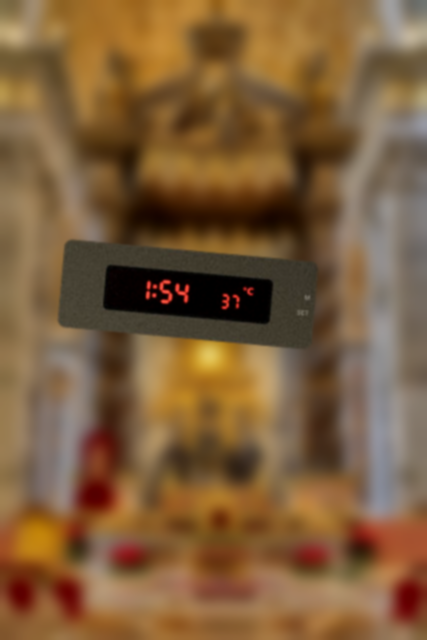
1:54
